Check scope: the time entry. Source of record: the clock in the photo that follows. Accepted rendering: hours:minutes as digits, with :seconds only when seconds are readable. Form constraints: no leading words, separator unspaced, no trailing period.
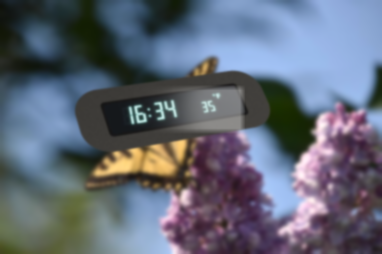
16:34
